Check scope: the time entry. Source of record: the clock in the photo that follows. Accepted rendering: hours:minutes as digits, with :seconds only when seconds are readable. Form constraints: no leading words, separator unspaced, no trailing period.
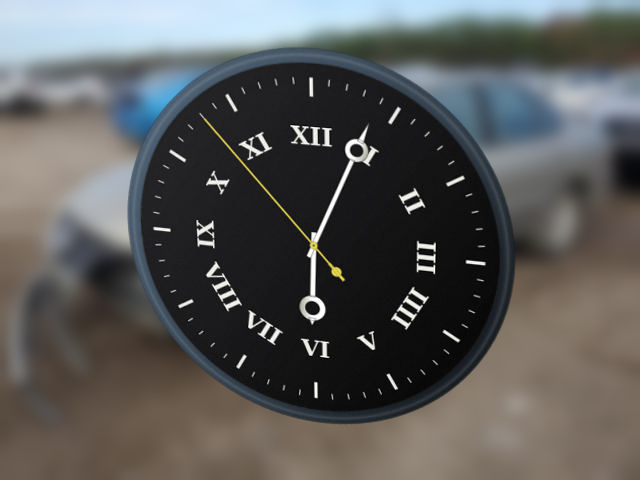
6:03:53
